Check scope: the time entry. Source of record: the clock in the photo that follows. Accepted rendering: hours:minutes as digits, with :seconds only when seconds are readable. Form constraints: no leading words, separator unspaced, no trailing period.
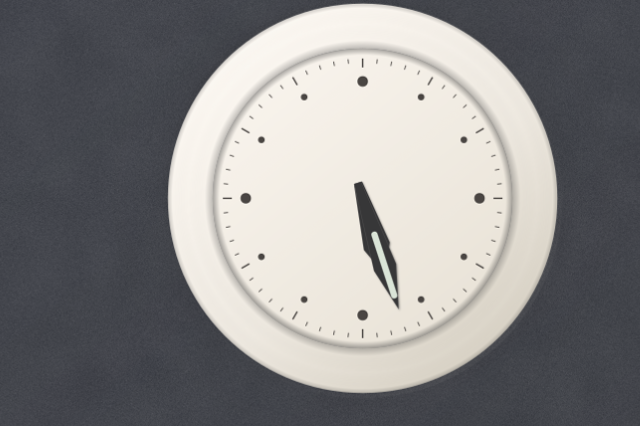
5:27
